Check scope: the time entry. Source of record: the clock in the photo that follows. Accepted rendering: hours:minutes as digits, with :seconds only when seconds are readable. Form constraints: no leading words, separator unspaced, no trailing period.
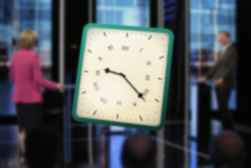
9:22
